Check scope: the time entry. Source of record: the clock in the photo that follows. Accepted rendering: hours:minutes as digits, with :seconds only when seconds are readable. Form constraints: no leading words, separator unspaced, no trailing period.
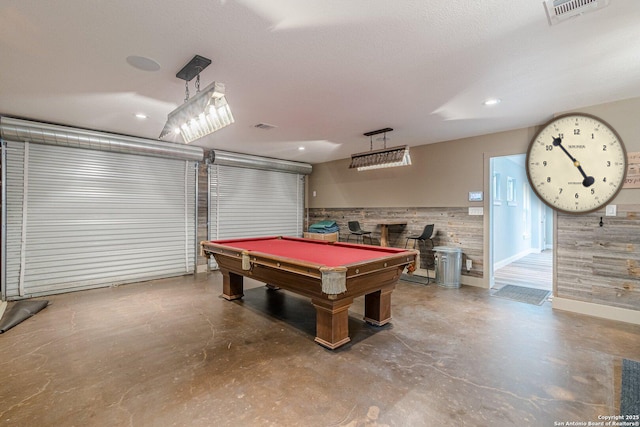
4:53
